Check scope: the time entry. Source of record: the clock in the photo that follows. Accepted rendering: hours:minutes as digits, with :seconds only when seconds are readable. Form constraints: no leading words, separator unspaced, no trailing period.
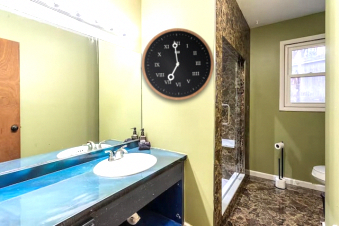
6:59
